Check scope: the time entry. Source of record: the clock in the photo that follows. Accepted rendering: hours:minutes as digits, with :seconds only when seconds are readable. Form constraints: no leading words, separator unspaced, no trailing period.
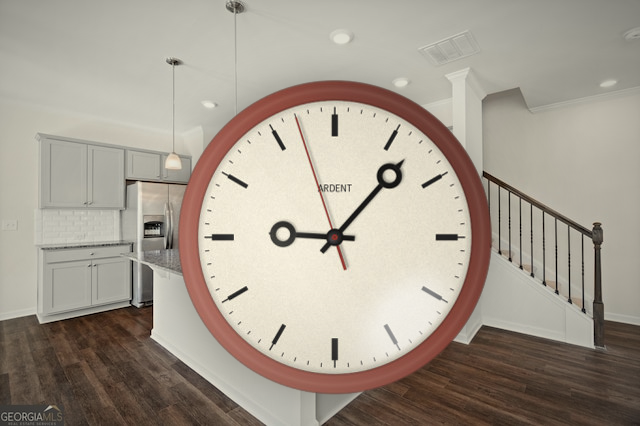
9:06:57
